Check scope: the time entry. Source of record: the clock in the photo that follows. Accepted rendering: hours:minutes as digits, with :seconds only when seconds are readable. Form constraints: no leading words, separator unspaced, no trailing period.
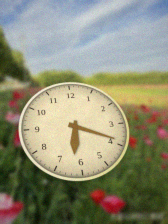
6:19
